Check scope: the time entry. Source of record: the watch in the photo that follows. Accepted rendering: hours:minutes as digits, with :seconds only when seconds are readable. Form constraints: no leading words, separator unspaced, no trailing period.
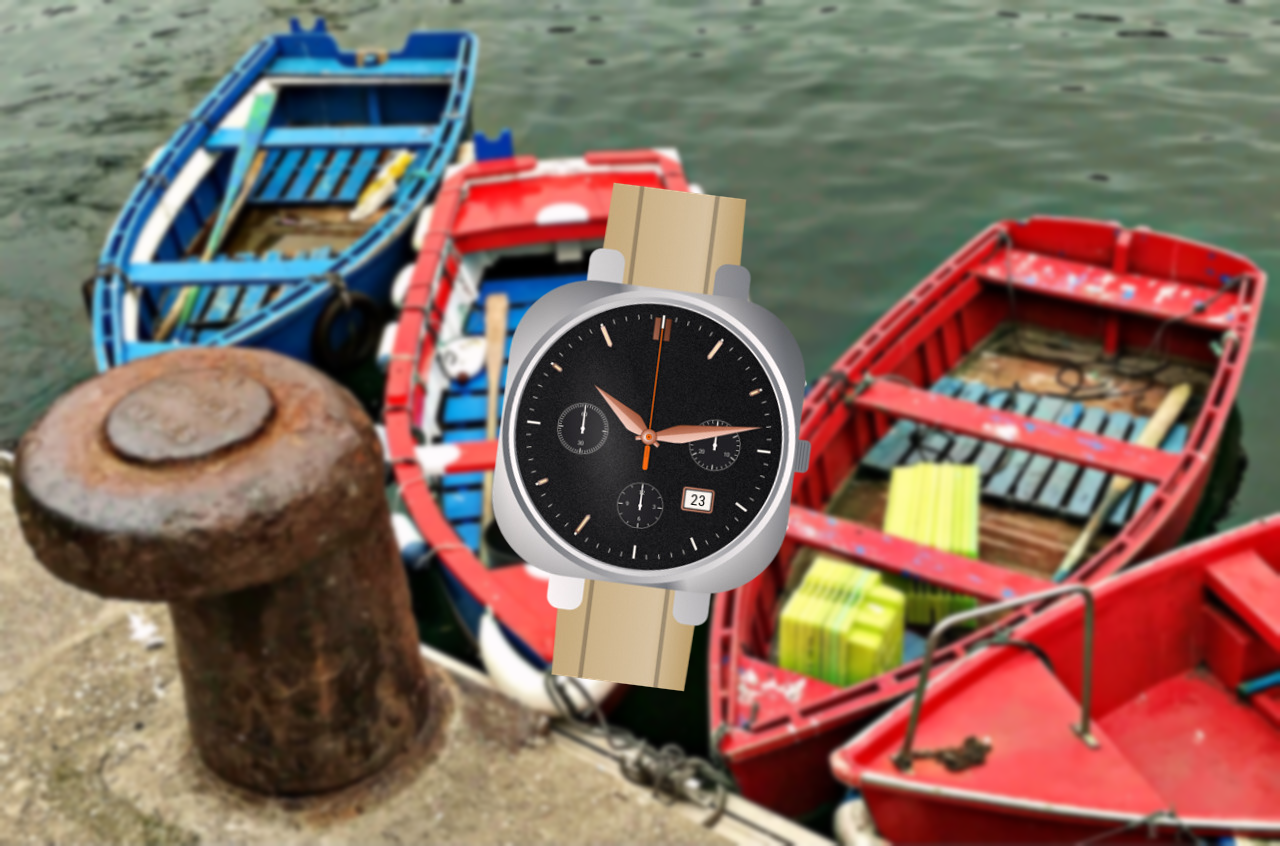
10:13
